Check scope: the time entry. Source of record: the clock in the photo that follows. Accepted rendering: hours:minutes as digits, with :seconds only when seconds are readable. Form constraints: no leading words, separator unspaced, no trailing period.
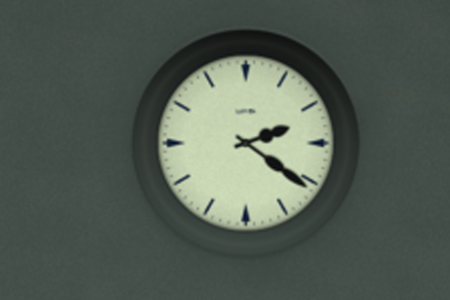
2:21
